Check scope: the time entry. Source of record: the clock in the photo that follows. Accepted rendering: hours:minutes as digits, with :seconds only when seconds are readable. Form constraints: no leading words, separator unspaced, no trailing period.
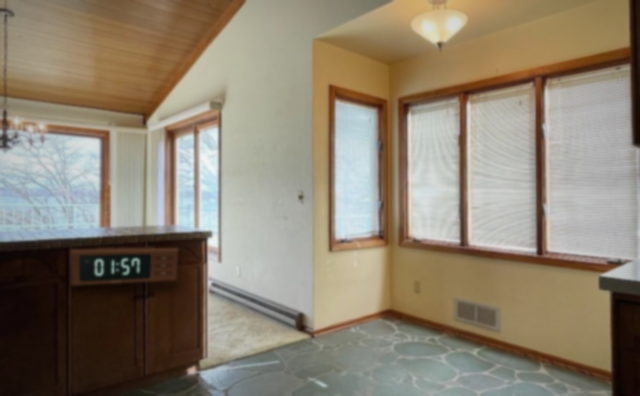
1:57
